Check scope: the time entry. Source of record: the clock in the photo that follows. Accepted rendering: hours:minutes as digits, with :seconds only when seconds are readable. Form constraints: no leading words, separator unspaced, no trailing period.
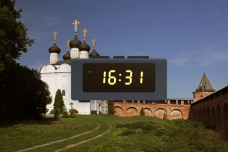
16:31
